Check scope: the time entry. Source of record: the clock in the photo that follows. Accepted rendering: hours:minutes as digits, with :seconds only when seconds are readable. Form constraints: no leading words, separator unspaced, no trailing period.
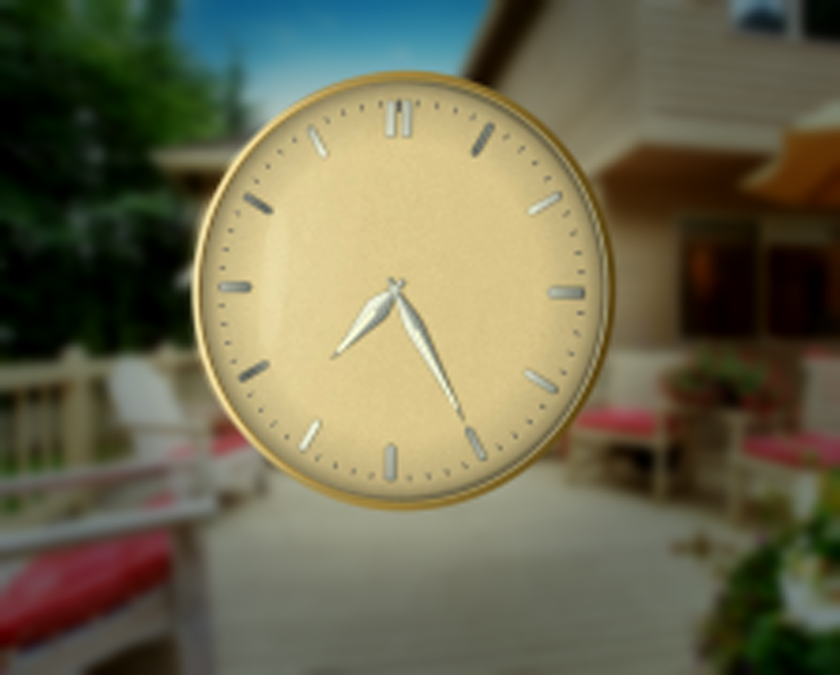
7:25
